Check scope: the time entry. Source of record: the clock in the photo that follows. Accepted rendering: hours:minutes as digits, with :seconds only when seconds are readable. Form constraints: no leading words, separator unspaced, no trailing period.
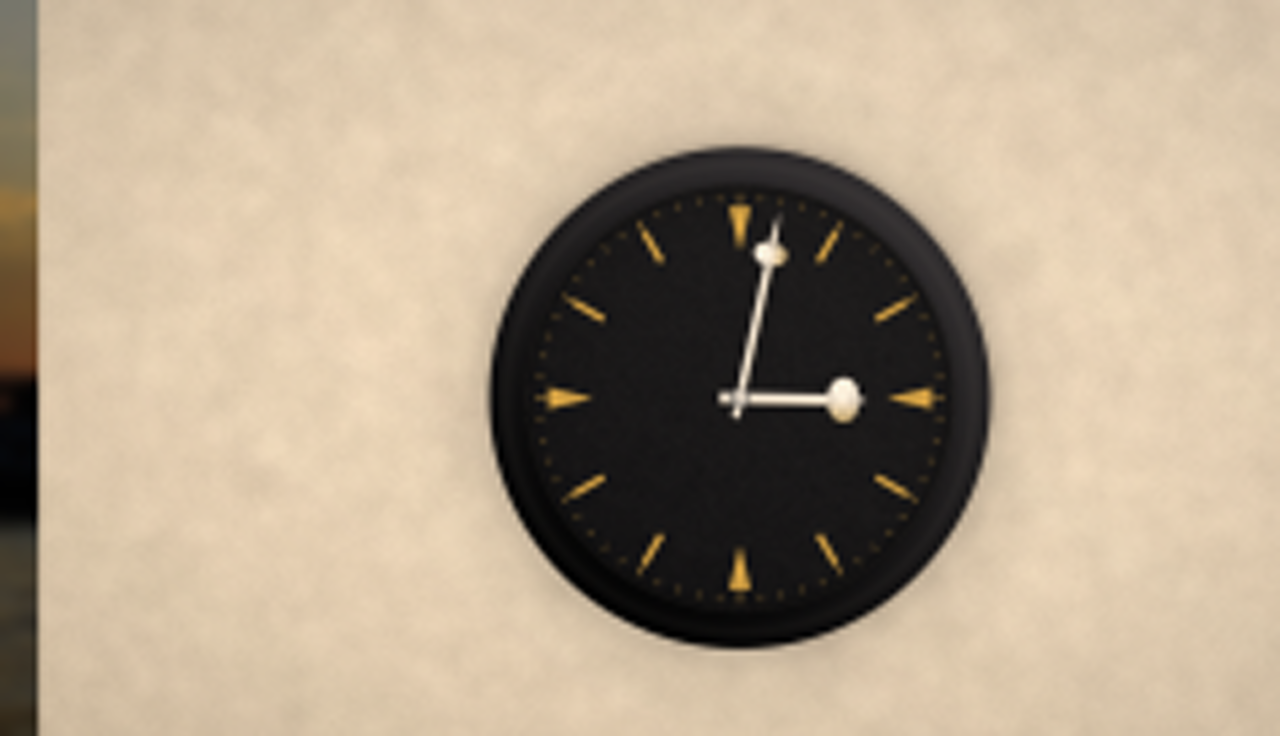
3:02
